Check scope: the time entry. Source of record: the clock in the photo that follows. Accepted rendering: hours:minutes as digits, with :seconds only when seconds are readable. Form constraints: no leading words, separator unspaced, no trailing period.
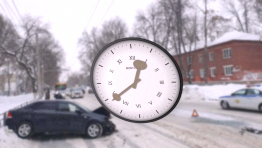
12:39
